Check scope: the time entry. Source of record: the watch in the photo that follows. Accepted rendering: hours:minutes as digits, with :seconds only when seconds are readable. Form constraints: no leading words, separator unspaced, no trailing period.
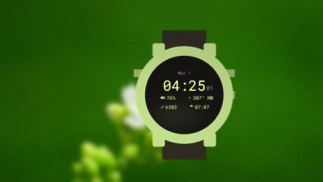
4:25
